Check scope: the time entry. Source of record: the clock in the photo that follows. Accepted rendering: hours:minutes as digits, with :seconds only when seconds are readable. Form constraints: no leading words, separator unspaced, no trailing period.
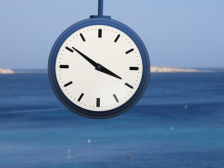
3:51
